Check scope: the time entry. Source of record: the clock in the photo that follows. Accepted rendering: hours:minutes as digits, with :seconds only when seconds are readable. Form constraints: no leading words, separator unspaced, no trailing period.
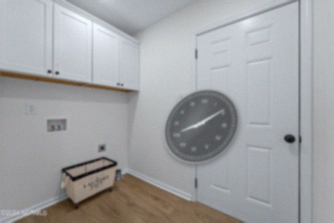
8:09
